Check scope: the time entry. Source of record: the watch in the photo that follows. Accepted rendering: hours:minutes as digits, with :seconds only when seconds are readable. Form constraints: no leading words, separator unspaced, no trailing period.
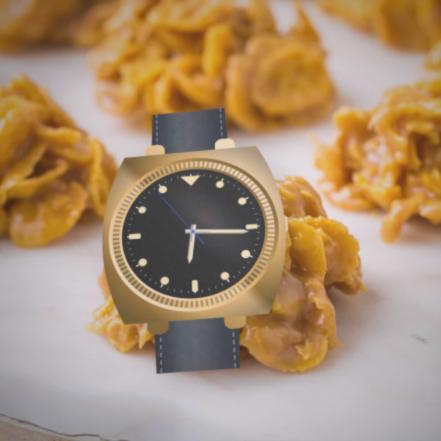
6:15:54
